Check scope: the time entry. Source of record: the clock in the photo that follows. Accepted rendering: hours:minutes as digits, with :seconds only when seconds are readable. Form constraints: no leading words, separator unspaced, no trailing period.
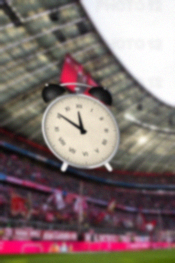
11:51
